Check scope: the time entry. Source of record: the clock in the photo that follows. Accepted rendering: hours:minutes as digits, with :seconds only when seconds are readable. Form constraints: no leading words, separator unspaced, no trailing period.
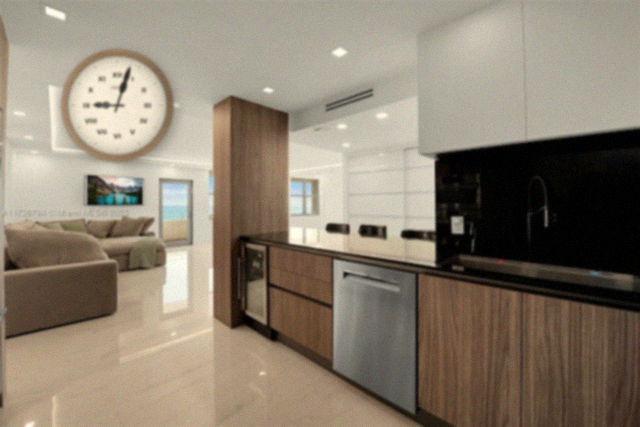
9:03
